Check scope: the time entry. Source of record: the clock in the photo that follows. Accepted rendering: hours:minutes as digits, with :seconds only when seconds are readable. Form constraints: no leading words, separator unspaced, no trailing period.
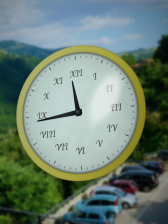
11:44
